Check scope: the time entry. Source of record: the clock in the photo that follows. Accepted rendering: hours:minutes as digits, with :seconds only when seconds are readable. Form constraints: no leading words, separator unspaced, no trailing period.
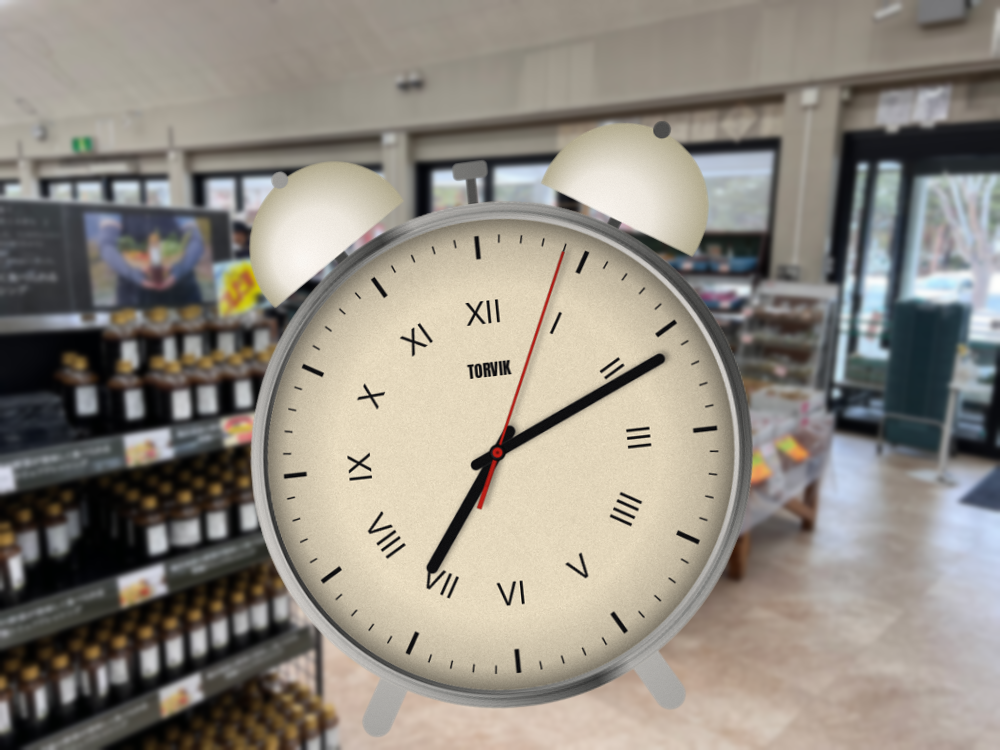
7:11:04
